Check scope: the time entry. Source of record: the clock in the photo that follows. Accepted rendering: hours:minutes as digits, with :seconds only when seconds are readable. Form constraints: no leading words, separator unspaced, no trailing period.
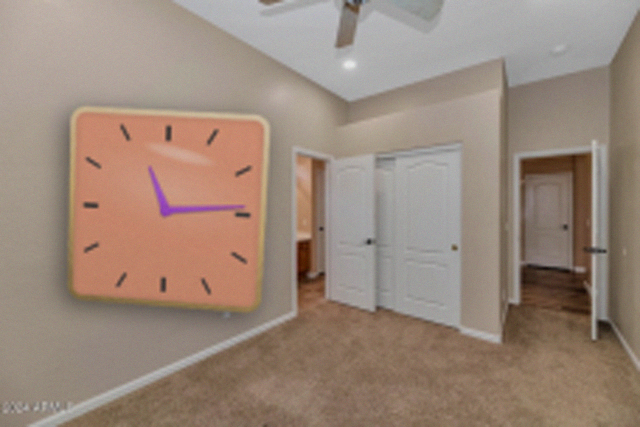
11:14
